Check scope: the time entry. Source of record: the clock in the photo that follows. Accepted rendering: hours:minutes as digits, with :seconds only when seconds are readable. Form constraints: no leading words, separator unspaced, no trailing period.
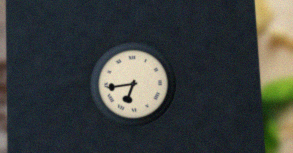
6:44
